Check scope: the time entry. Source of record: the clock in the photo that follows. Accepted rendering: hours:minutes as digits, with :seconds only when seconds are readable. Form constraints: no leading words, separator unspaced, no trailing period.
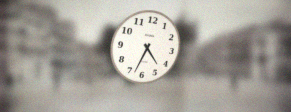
4:33
